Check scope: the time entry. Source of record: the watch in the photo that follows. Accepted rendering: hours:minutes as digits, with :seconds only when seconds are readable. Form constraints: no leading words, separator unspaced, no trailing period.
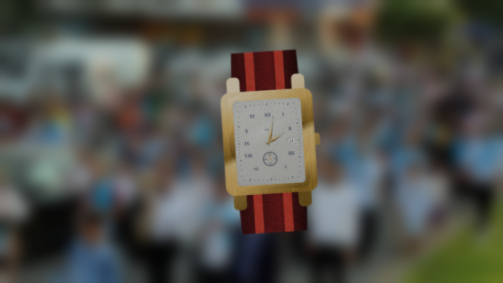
2:02
